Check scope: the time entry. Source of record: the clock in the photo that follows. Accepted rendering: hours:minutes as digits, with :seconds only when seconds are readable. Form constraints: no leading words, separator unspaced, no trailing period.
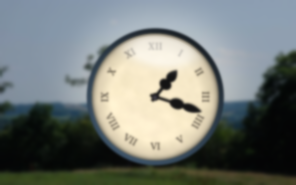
1:18
